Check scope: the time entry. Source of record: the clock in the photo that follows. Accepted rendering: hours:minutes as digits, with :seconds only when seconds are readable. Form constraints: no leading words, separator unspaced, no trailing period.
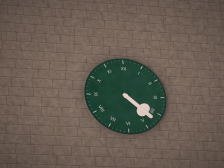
4:22
